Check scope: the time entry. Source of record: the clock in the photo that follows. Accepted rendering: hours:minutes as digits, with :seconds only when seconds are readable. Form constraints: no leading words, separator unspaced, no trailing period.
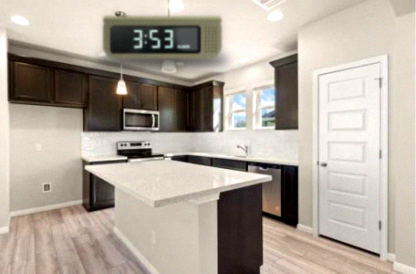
3:53
